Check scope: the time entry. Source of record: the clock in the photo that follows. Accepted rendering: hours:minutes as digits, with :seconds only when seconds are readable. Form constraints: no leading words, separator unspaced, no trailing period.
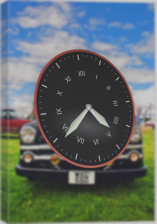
4:39
